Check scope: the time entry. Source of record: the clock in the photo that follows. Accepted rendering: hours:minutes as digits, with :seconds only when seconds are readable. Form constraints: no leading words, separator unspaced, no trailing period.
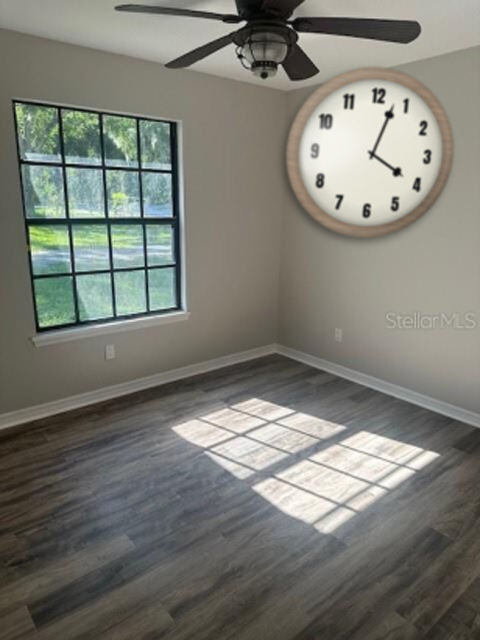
4:03
